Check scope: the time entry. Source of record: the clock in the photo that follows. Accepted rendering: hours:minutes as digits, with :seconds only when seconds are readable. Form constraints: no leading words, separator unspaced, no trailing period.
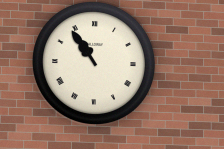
10:54
